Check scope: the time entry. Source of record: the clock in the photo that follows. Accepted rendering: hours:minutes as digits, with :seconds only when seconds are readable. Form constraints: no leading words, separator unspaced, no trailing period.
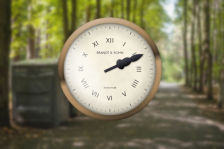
2:11
